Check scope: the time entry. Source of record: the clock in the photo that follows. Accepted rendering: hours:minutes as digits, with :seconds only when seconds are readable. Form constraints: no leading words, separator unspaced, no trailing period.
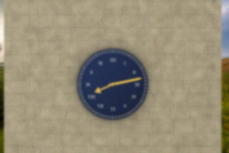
8:13
